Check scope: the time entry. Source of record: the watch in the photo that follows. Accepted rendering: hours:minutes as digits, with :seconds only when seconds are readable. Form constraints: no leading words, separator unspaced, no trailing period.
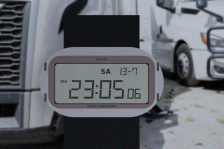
23:05:06
